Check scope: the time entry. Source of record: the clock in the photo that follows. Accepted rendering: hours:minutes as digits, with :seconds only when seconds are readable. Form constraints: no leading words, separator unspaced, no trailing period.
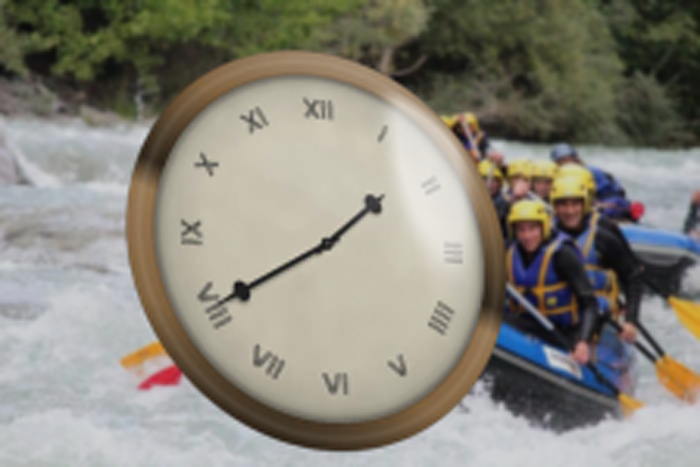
1:40
